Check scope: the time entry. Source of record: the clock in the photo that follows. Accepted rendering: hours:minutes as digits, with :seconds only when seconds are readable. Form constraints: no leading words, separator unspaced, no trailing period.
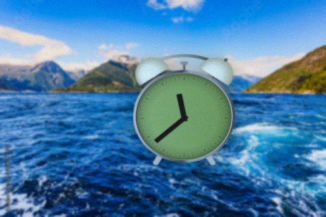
11:38
